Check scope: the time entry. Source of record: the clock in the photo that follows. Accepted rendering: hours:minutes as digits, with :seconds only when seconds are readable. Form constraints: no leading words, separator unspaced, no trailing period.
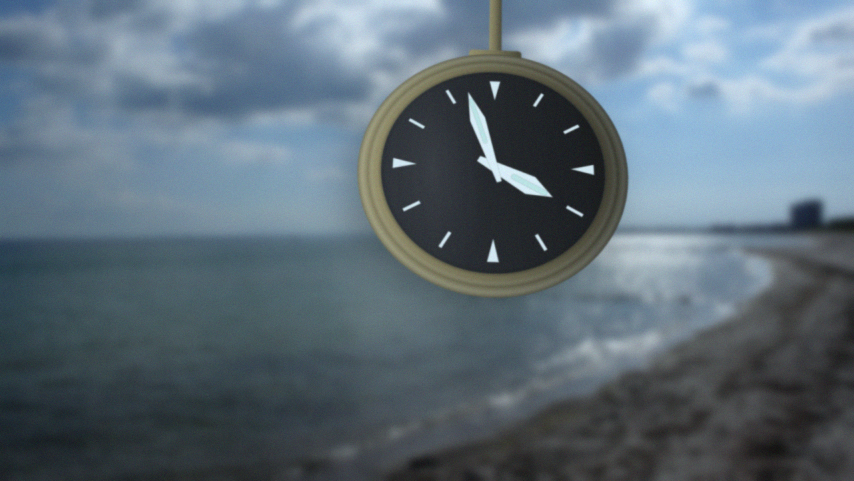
3:57
